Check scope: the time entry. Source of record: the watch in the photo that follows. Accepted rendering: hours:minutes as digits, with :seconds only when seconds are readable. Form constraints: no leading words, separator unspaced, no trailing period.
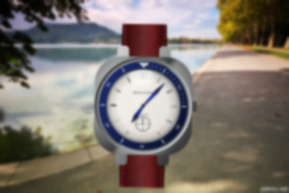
7:07
